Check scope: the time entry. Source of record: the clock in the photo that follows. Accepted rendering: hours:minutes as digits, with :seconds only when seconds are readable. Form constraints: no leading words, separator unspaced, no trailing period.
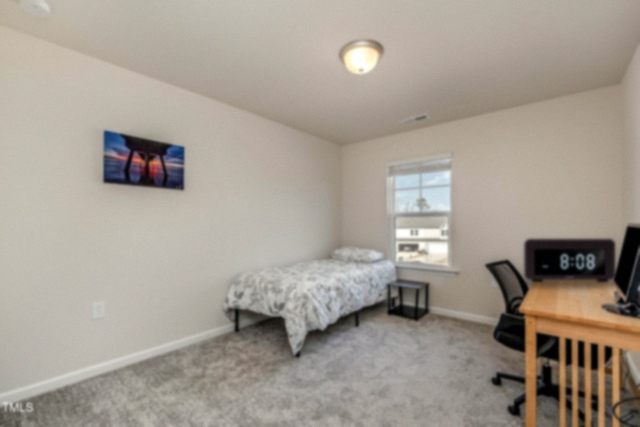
8:08
